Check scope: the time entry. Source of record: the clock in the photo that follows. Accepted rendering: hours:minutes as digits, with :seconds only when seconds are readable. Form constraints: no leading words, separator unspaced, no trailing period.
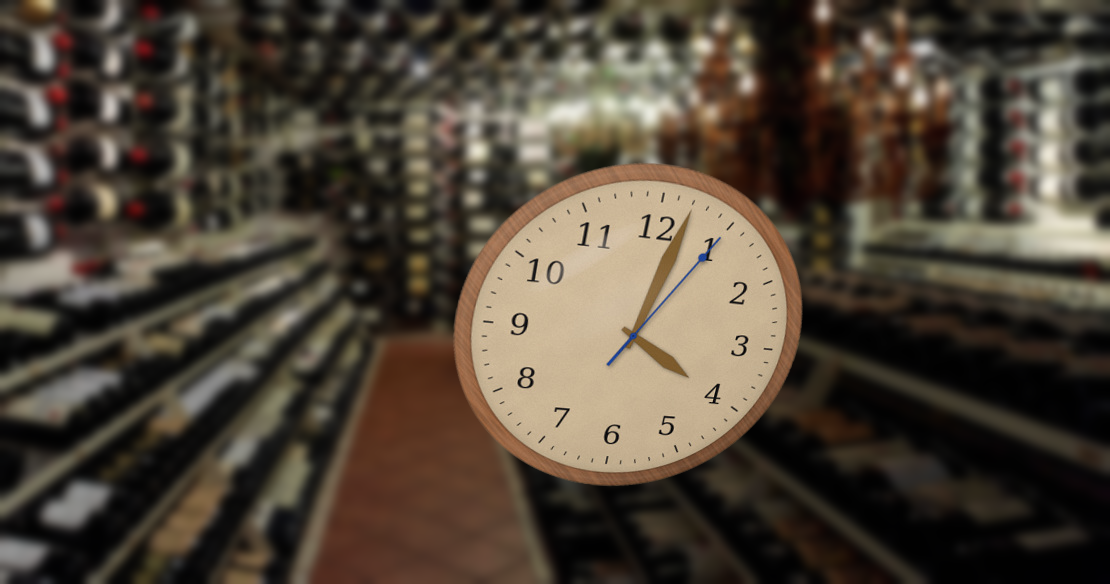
4:02:05
